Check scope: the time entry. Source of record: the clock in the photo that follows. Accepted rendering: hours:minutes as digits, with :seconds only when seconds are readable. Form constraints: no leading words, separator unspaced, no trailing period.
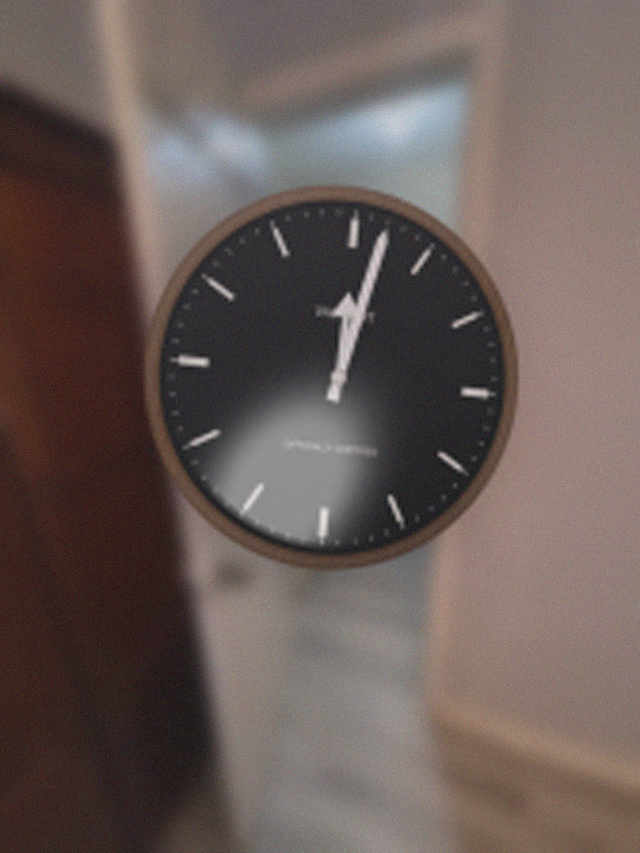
12:02
